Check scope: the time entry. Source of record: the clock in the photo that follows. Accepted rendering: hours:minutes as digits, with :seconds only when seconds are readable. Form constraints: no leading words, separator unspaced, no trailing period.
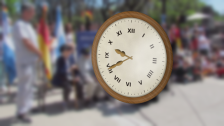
9:40
